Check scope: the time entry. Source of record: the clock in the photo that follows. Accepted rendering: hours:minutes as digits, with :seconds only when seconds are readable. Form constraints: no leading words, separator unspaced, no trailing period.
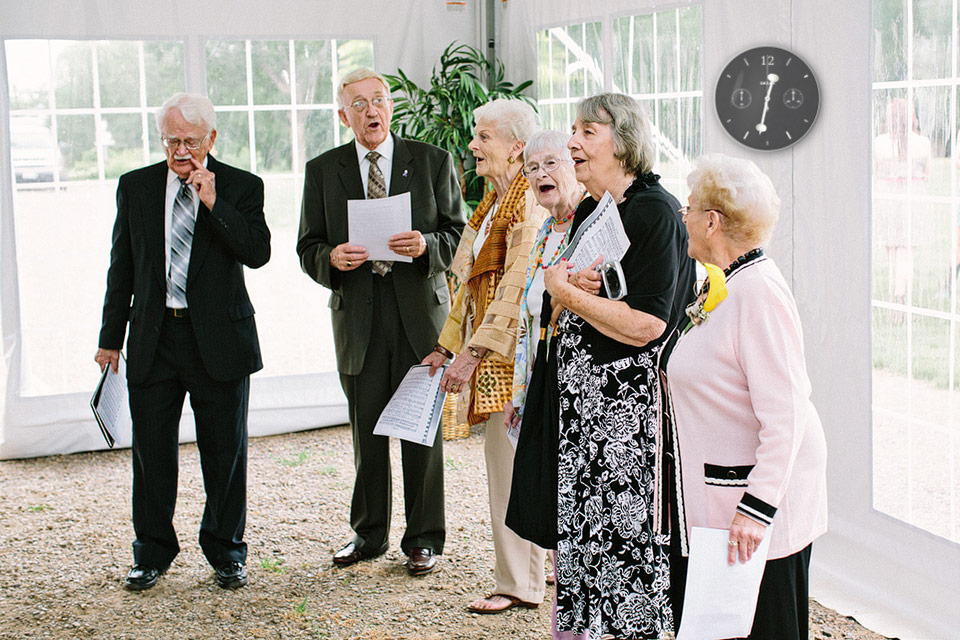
12:32
